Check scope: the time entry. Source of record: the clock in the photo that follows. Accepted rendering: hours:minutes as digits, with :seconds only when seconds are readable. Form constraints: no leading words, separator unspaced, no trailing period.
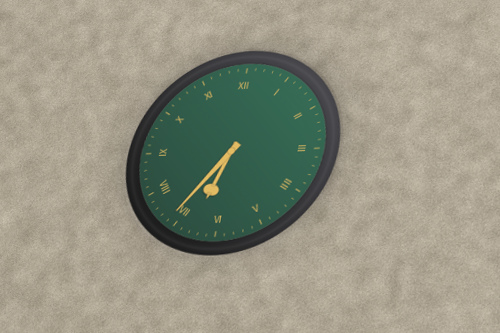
6:36
